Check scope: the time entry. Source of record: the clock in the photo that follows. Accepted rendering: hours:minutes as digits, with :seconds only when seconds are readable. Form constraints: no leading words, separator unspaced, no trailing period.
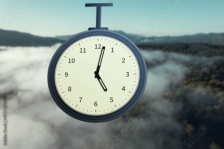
5:02
